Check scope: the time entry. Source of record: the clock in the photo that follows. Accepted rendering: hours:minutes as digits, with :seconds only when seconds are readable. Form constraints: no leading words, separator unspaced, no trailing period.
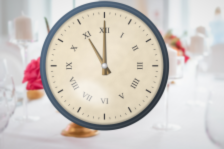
11:00
